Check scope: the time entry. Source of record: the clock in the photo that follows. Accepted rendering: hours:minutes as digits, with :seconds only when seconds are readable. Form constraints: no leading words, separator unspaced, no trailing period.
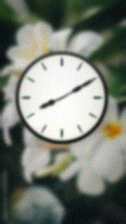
8:10
